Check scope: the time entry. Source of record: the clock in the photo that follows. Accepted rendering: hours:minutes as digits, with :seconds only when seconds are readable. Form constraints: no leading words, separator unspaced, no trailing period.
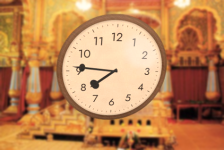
7:46
